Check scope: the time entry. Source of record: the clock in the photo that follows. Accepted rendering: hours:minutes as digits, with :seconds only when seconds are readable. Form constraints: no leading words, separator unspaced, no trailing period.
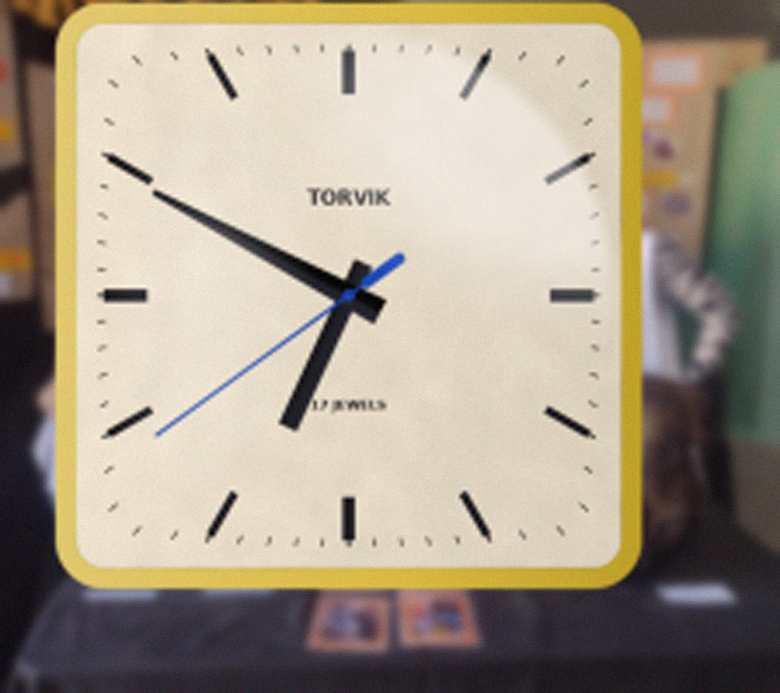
6:49:39
